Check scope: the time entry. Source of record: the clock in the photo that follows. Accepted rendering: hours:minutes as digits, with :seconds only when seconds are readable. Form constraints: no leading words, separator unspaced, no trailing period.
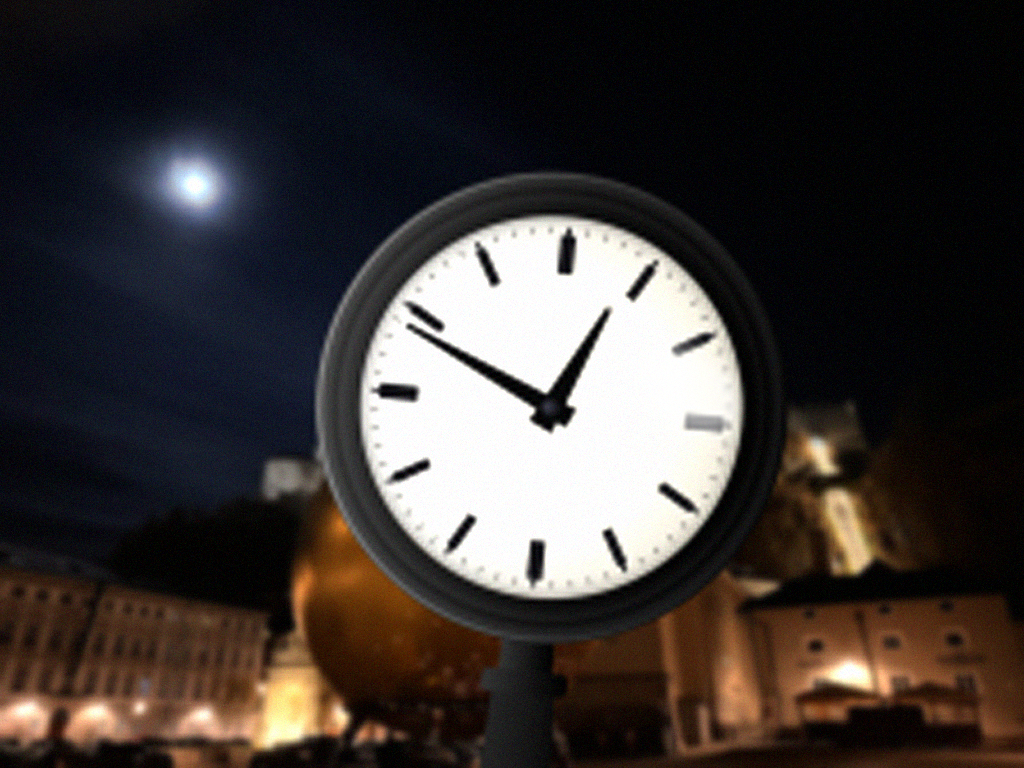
12:49
